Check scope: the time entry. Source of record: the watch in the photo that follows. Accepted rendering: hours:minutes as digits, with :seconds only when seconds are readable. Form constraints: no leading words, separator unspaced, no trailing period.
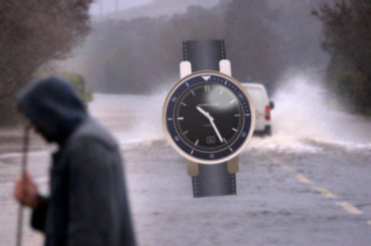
10:26
